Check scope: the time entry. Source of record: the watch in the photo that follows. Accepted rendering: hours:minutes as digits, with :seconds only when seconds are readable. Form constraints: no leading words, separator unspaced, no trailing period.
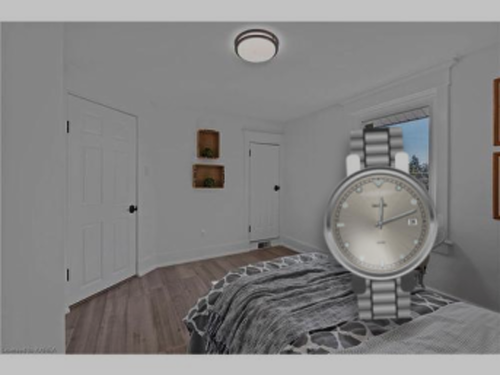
12:12
